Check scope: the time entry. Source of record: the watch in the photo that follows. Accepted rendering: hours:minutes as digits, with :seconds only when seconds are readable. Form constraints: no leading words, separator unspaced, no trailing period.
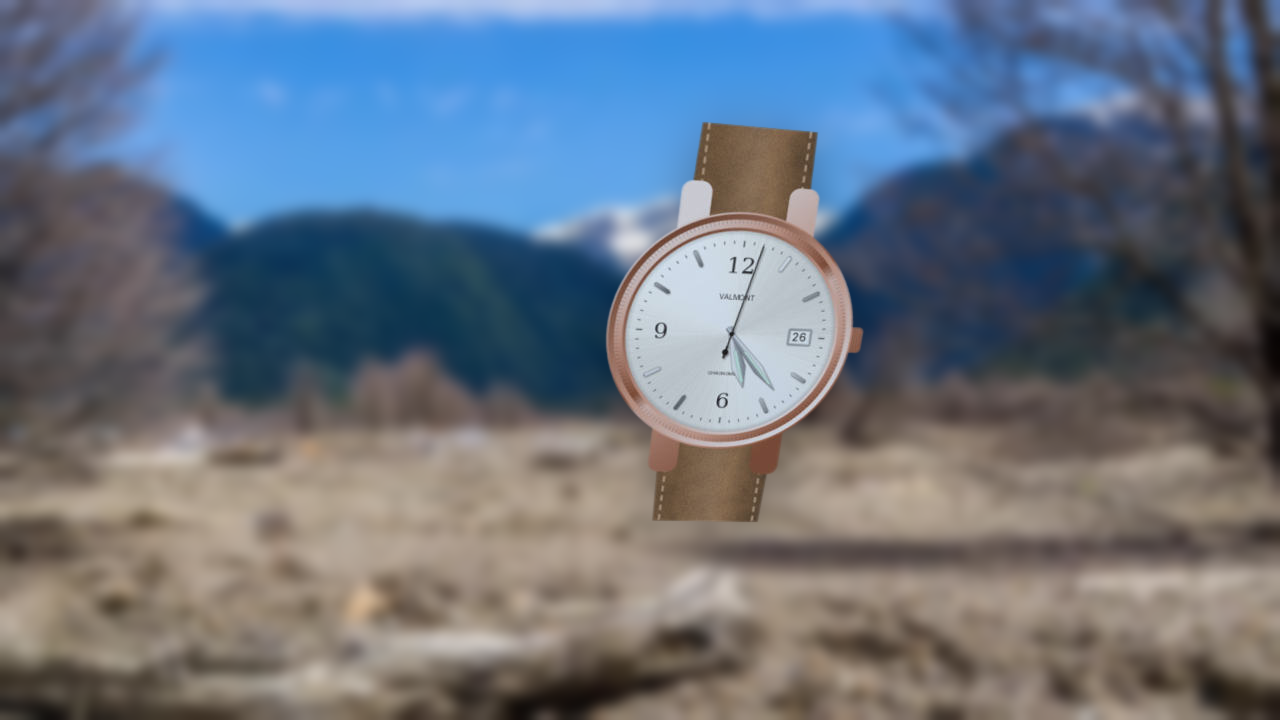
5:23:02
